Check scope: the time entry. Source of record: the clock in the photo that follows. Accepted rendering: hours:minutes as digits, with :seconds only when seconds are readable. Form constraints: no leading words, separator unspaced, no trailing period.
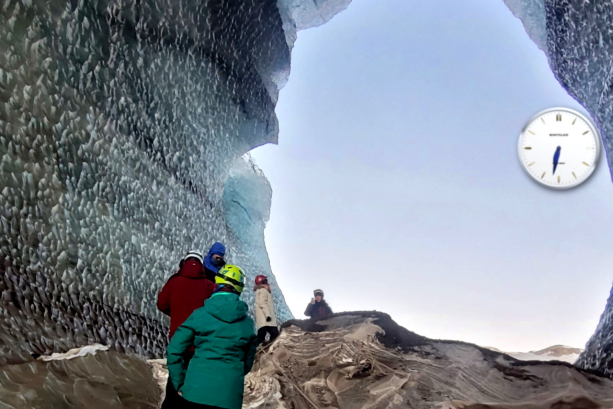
6:32
